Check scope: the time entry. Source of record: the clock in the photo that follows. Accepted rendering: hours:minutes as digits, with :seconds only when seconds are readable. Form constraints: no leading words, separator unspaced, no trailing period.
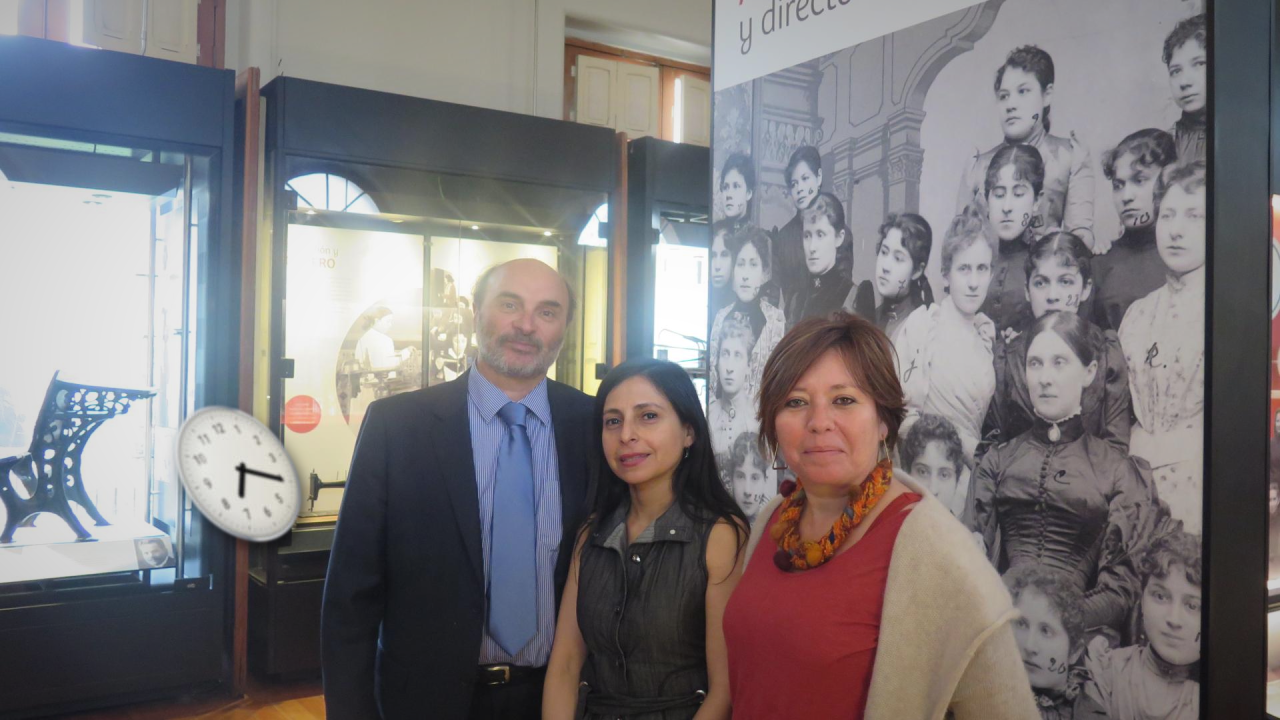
7:20
